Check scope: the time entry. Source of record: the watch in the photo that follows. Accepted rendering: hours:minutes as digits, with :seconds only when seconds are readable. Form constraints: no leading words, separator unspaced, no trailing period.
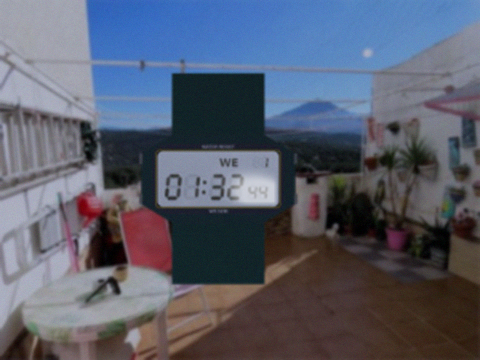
1:32:44
